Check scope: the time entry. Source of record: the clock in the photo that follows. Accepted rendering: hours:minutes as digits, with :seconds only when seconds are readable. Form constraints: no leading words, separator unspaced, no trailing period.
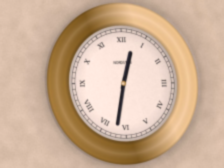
12:32
